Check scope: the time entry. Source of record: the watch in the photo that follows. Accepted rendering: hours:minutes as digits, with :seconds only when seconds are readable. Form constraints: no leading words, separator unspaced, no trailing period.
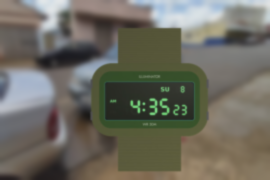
4:35:23
